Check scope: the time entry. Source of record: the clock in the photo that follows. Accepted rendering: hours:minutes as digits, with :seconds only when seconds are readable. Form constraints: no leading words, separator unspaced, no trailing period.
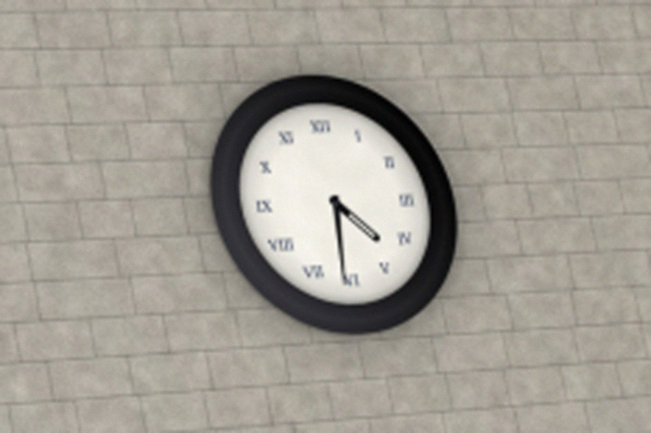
4:31
